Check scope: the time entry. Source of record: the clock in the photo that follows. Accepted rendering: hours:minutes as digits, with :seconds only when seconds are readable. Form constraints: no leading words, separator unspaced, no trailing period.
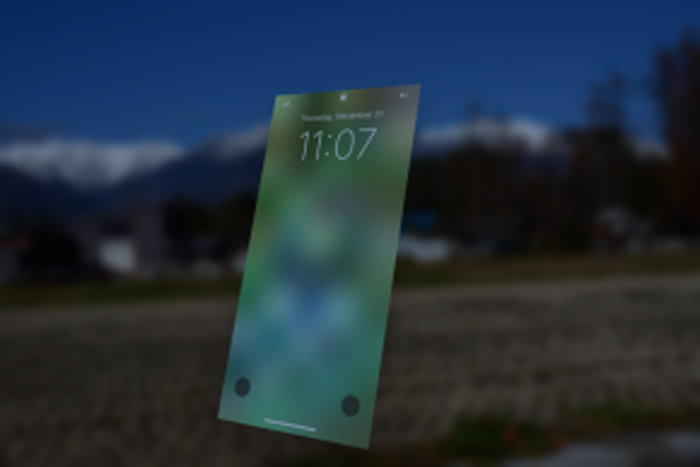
11:07
